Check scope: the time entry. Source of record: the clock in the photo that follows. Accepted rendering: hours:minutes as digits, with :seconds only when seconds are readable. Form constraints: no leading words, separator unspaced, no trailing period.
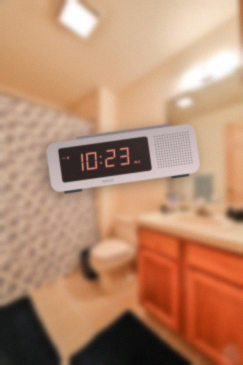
10:23
